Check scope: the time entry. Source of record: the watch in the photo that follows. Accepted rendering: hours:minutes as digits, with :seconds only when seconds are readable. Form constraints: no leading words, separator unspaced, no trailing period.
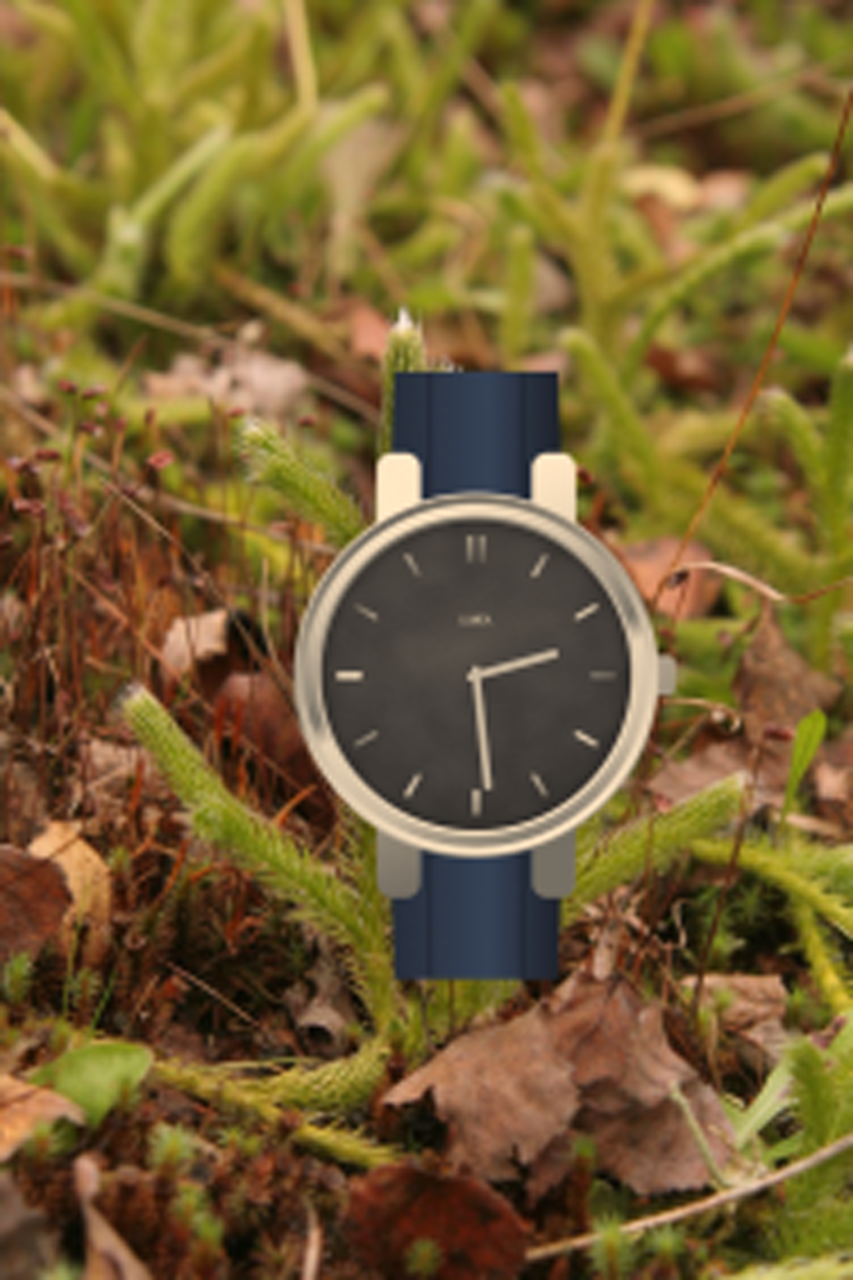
2:29
